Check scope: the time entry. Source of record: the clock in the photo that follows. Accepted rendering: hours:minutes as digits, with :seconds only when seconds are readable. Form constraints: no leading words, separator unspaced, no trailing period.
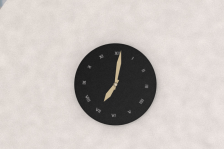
7:01
